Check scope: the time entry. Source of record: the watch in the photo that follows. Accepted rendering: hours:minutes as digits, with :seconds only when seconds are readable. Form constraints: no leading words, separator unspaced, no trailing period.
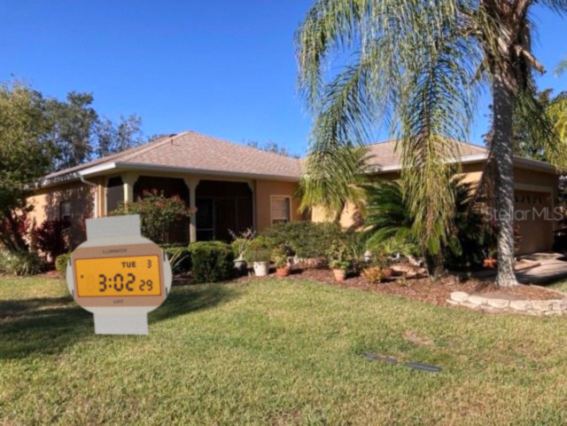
3:02:29
